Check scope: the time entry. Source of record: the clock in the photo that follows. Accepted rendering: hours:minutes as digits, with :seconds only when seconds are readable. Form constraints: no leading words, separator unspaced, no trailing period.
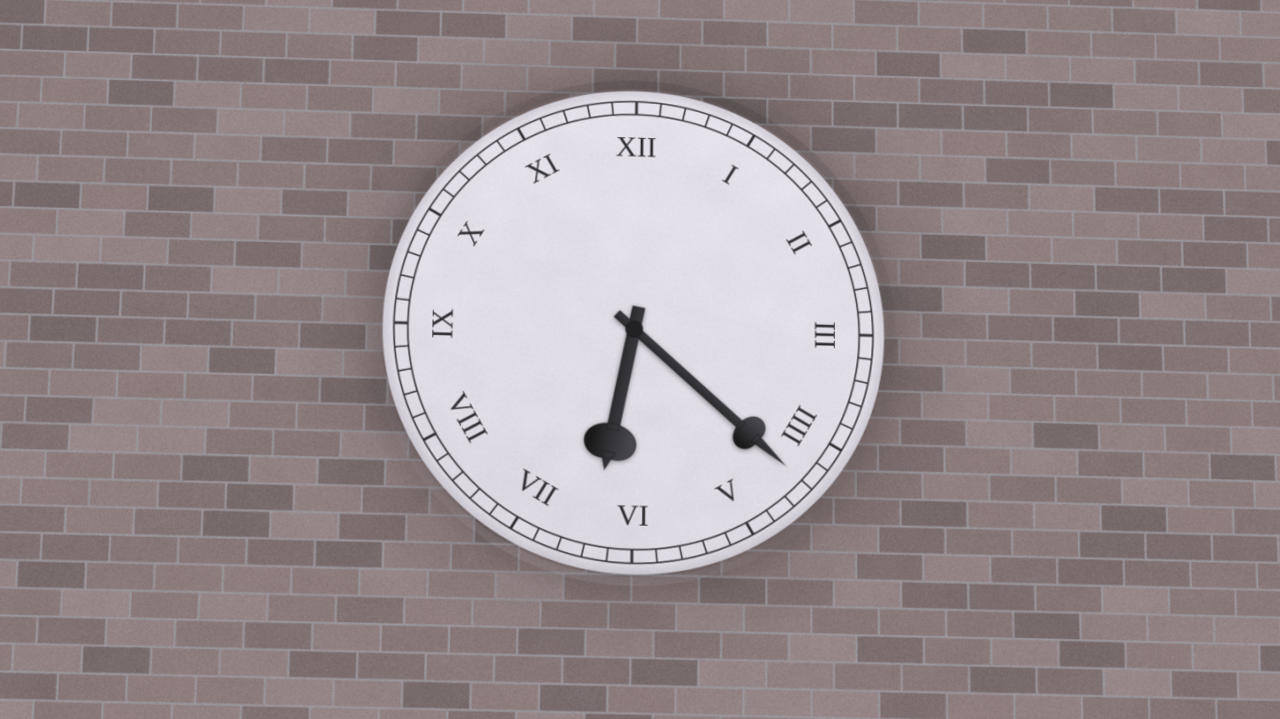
6:22
